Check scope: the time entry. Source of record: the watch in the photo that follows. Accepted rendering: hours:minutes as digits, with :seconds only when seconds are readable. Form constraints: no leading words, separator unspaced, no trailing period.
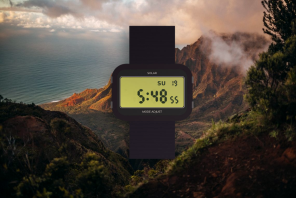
5:48:55
